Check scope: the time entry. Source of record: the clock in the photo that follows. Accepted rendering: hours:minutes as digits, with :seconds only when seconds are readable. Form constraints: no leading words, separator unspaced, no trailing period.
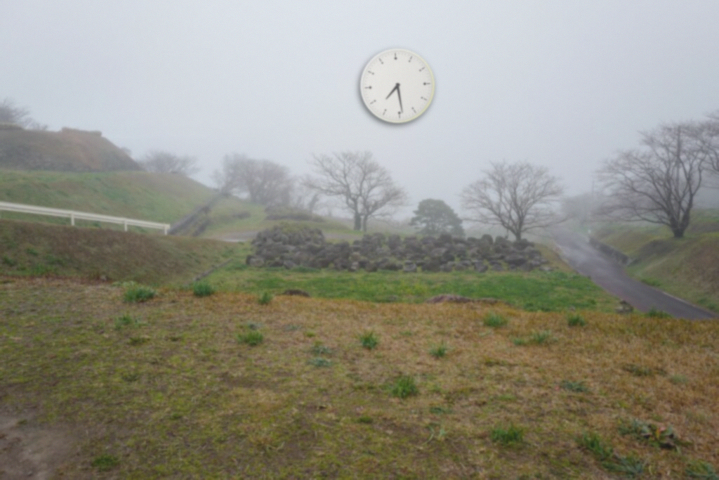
7:29
